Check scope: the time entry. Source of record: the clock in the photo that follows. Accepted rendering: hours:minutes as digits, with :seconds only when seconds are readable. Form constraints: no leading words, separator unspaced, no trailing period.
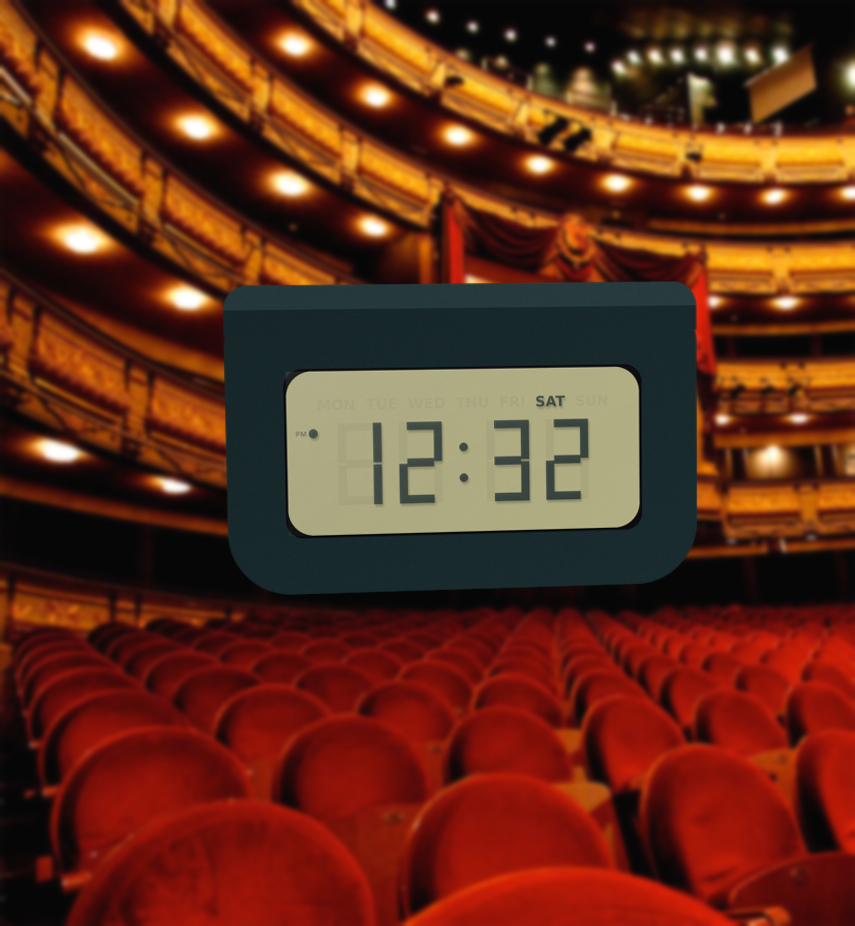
12:32
